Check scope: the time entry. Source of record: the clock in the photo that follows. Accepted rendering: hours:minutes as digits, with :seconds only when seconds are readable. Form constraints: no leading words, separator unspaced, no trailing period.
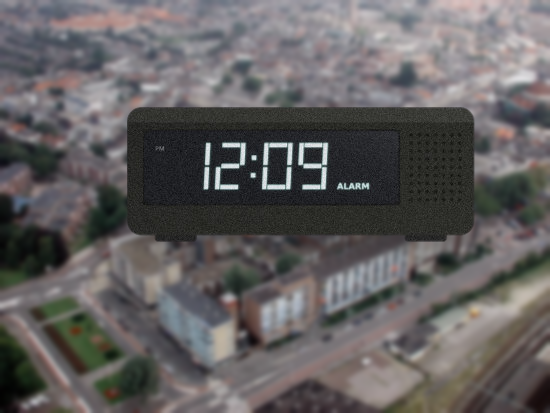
12:09
